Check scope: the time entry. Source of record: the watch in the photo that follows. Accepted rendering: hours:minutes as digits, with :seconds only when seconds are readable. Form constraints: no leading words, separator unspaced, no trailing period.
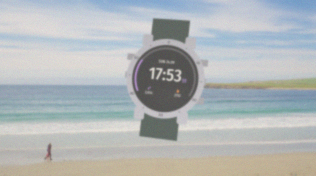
17:53
